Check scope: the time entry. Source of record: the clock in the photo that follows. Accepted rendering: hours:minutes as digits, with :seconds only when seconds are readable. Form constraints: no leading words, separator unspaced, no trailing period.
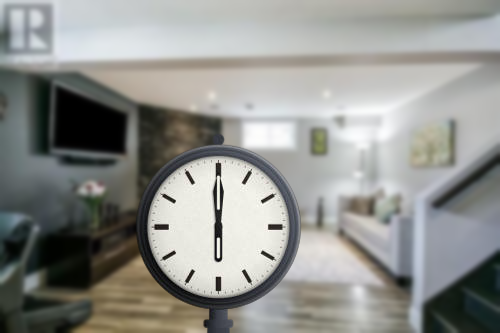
6:00
